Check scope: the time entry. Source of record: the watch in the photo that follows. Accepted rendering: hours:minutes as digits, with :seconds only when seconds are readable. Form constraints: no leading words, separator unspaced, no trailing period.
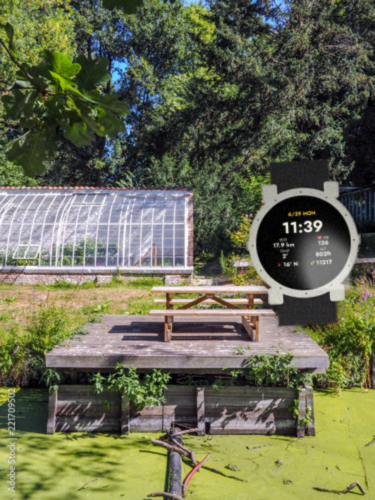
11:39
